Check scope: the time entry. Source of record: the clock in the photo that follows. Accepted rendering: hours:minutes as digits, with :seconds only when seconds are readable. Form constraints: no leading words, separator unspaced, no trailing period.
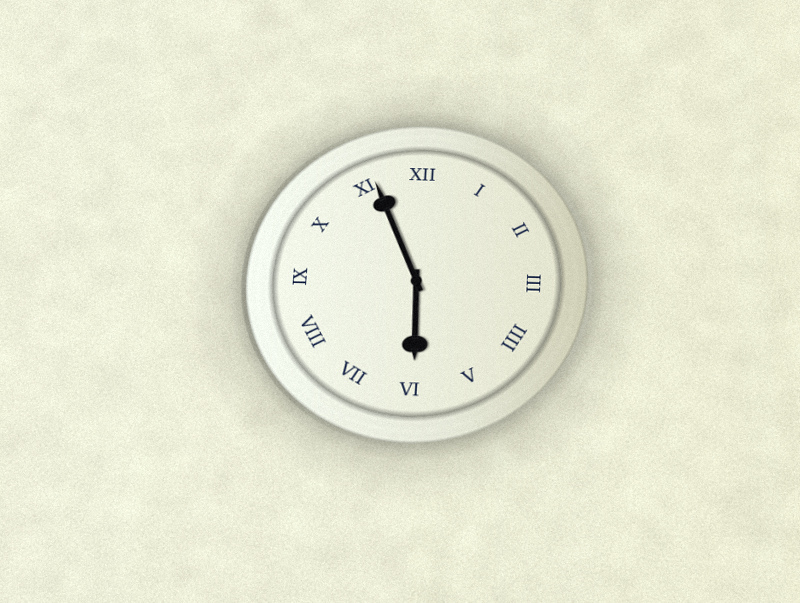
5:56
